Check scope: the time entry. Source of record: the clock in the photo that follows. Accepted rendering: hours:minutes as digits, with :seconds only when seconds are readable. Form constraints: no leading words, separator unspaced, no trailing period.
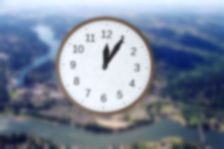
12:05
